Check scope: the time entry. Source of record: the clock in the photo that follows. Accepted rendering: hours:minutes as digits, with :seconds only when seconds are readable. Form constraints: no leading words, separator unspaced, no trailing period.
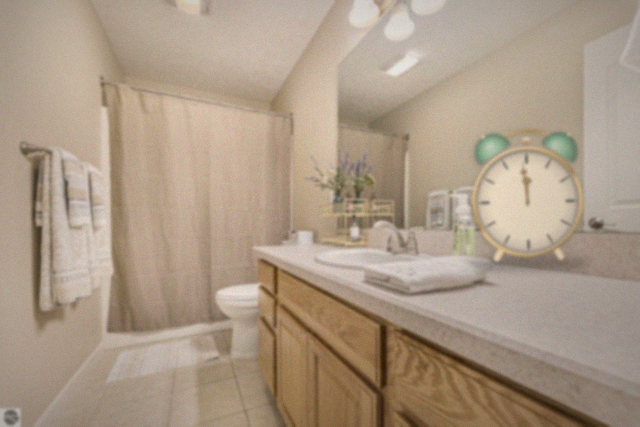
11:59
